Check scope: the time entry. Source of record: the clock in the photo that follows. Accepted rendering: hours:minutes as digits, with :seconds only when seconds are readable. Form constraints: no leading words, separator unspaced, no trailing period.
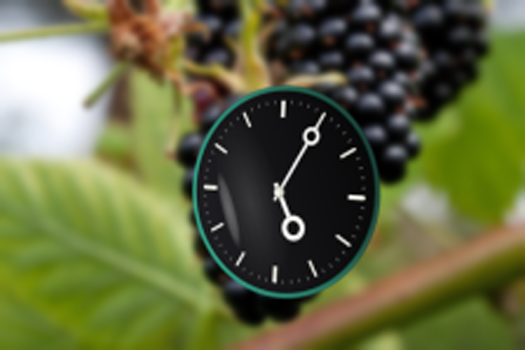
5:05
